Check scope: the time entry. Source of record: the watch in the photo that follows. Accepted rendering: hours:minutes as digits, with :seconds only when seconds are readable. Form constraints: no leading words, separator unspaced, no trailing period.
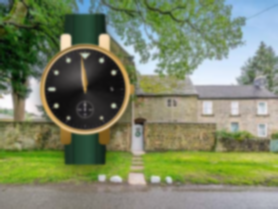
11:59
